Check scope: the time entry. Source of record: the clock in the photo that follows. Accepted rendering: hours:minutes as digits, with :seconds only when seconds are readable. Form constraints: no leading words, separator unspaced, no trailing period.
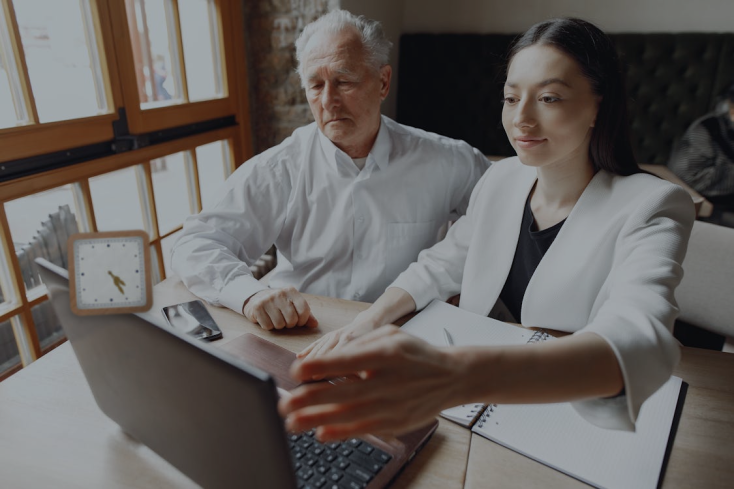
4:25
